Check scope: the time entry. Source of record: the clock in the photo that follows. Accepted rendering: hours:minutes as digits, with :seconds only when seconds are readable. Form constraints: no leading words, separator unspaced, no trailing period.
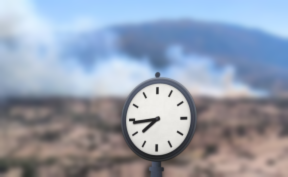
7:44
